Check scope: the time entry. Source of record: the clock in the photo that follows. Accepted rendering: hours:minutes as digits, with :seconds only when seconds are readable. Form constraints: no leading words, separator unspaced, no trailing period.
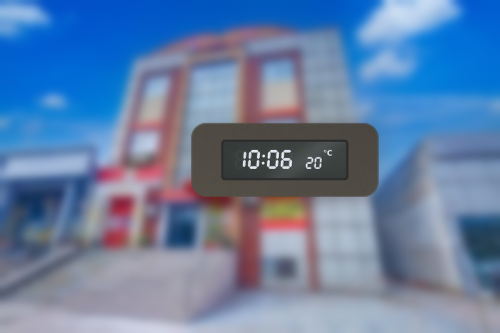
10:06
